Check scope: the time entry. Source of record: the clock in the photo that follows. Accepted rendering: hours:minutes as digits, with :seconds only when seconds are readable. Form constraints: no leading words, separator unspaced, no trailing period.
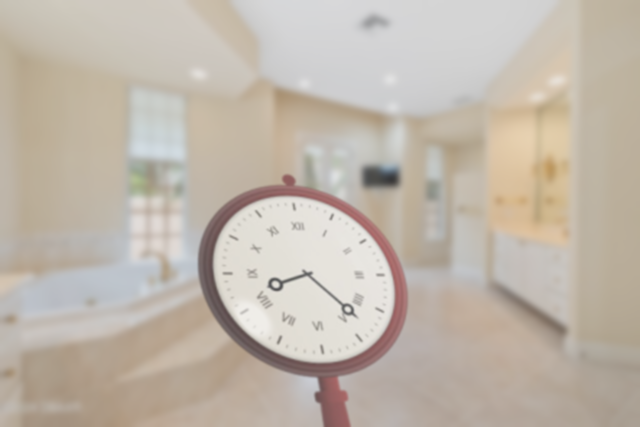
8:23
